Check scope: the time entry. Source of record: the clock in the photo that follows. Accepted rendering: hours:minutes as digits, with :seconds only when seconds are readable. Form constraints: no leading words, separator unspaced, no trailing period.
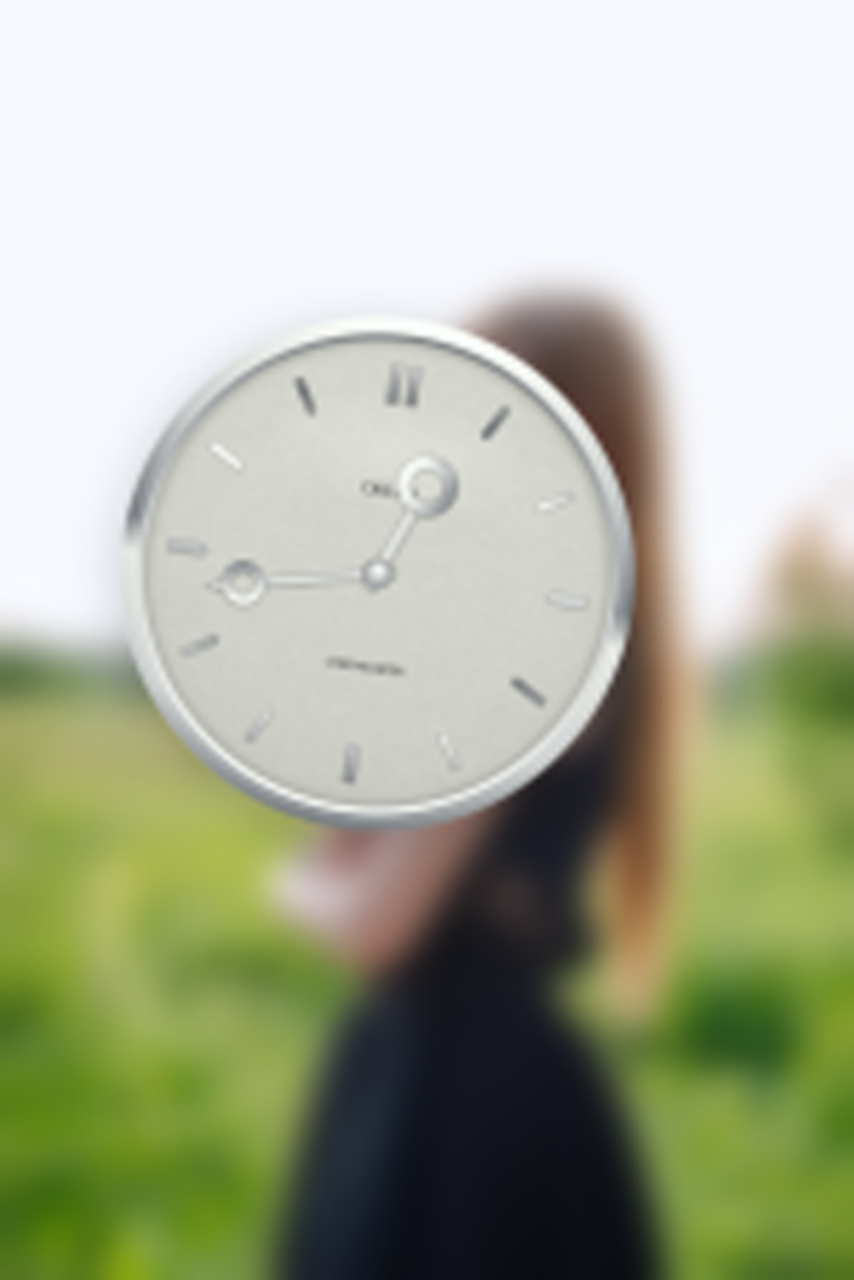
12:43
